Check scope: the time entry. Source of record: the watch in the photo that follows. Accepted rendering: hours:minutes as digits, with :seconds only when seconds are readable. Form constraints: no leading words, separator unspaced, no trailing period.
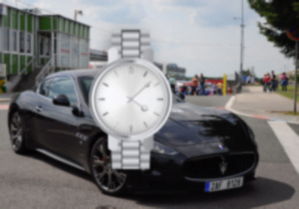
4:08
